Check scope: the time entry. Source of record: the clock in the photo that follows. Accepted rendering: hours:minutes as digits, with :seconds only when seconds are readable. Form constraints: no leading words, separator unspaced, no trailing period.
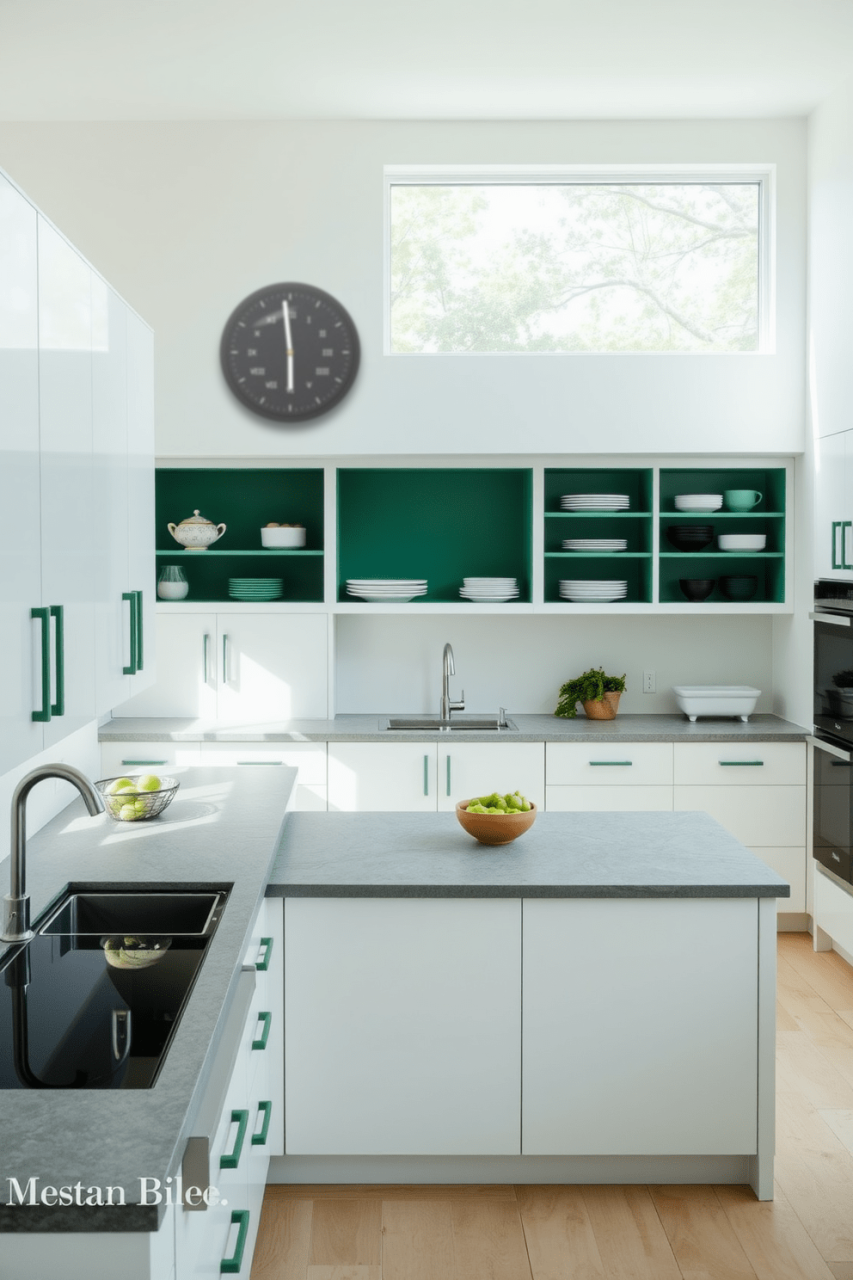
5:59
